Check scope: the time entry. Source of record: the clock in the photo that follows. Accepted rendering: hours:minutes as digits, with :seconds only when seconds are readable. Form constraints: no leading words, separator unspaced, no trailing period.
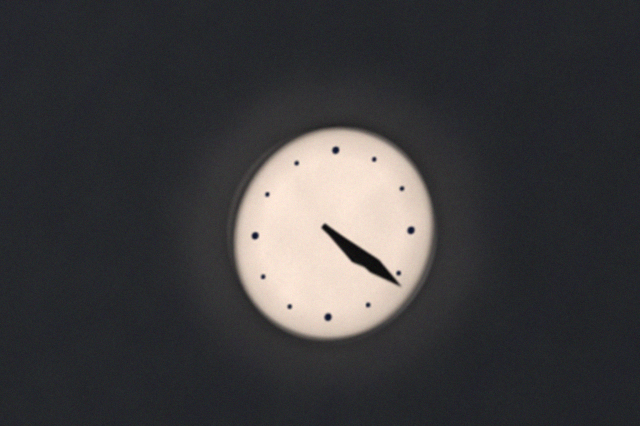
4:21
